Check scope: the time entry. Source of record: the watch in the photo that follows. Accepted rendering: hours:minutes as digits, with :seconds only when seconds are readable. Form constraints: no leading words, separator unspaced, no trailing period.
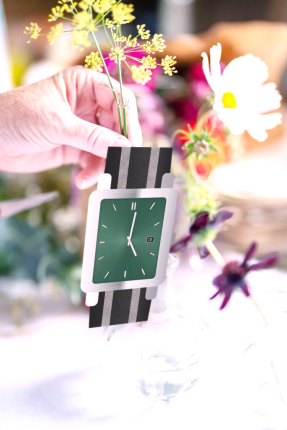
5:01
